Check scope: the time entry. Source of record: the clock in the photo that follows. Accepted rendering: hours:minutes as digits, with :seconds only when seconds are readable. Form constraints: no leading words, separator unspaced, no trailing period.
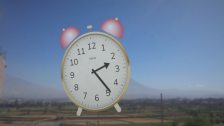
2:24
